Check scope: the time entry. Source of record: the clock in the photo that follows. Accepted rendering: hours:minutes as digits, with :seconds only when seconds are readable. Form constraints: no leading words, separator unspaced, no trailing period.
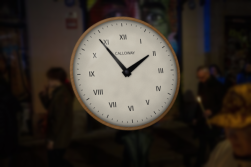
1:54
